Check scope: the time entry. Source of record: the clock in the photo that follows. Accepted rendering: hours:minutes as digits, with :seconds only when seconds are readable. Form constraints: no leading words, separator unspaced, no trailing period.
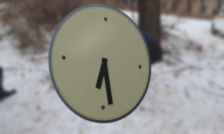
6:28
